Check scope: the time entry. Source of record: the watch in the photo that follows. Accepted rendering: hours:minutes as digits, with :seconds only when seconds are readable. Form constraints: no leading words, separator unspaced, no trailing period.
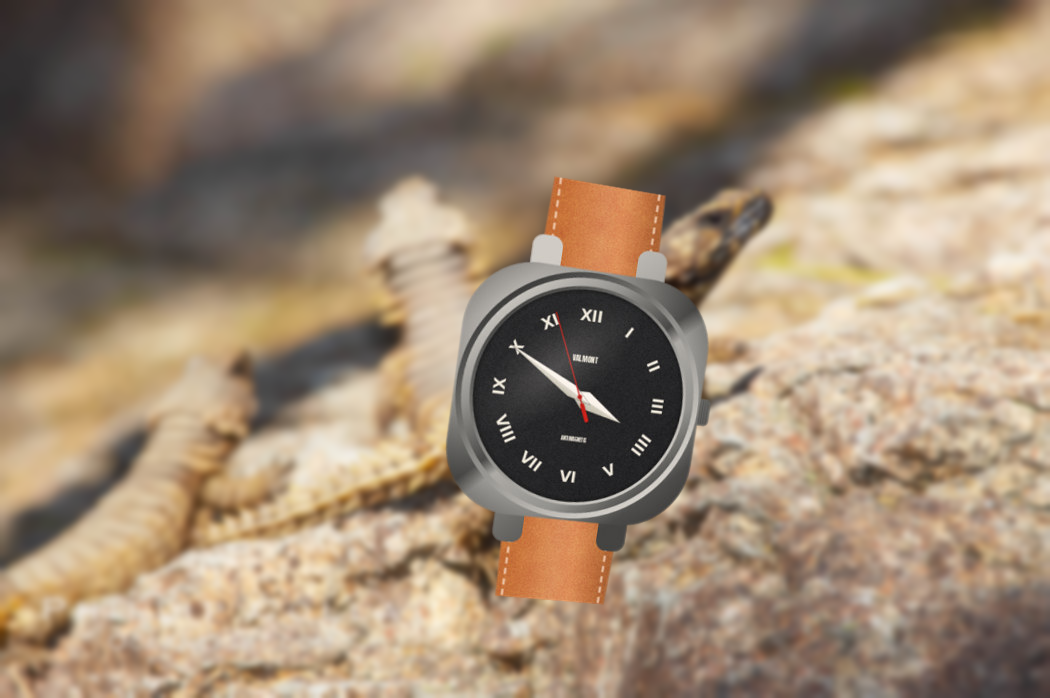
3:49:56
